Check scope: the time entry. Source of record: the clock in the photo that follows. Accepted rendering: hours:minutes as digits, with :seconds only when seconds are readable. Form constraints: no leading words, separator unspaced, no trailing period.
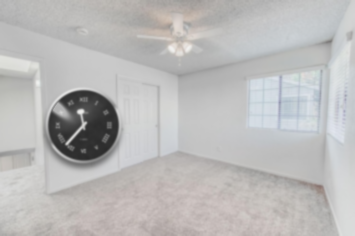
11:37
